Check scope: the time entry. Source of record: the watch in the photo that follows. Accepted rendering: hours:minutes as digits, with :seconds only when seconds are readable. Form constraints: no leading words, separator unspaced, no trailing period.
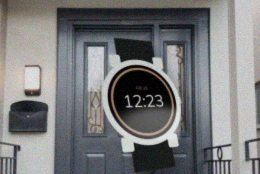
12:23
